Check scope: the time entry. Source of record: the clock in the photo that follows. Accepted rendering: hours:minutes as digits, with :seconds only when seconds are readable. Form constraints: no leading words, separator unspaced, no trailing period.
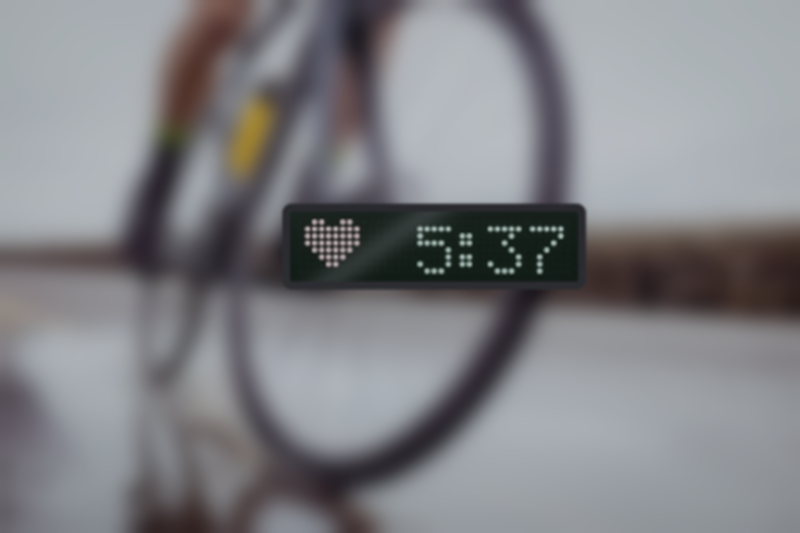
5:37
